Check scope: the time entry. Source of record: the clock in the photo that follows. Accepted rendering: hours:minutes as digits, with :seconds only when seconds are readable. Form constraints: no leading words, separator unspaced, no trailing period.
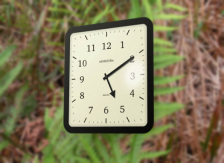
5:10
